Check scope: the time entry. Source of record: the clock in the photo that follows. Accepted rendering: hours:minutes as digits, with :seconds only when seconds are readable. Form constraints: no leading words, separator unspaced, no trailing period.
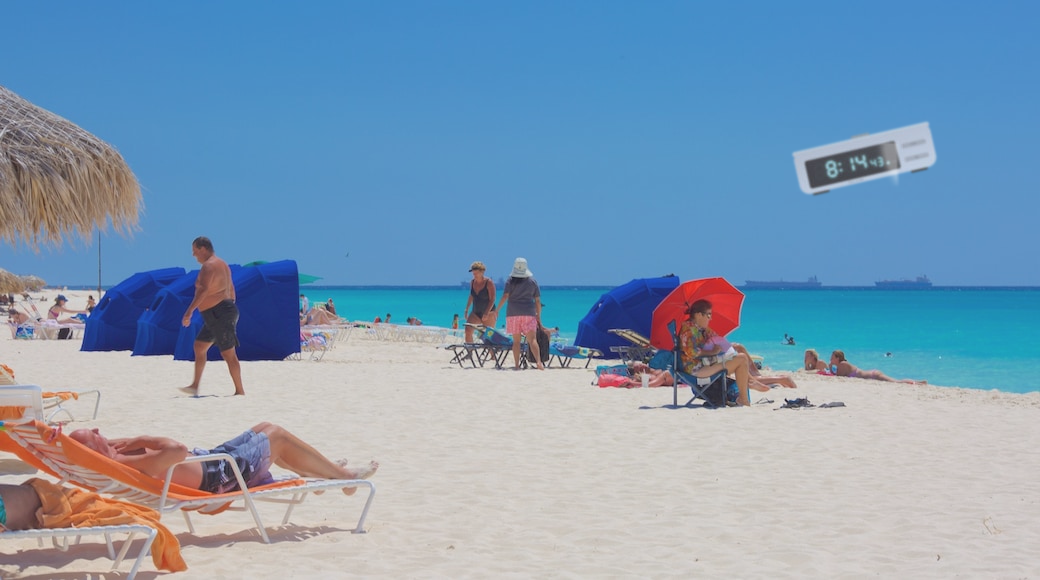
8:14
